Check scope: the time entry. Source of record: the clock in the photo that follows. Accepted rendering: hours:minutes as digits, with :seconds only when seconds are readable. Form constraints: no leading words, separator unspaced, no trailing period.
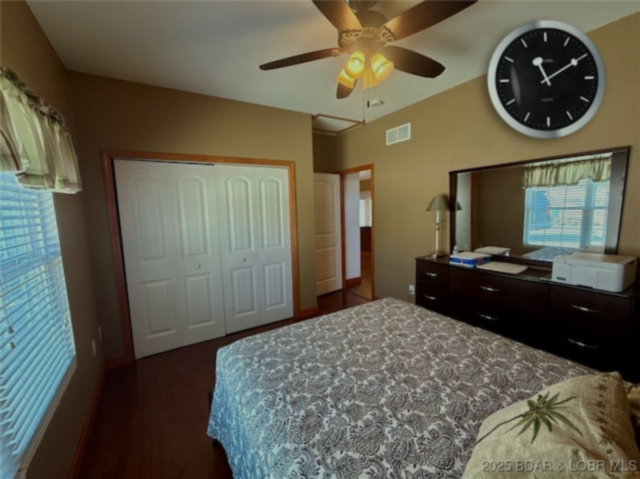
11:10
